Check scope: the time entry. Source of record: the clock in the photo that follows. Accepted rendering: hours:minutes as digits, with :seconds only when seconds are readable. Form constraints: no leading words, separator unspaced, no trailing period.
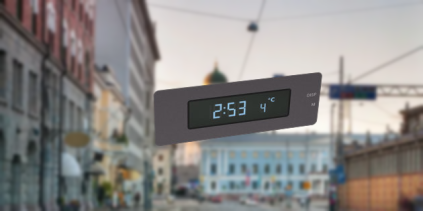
2:53
